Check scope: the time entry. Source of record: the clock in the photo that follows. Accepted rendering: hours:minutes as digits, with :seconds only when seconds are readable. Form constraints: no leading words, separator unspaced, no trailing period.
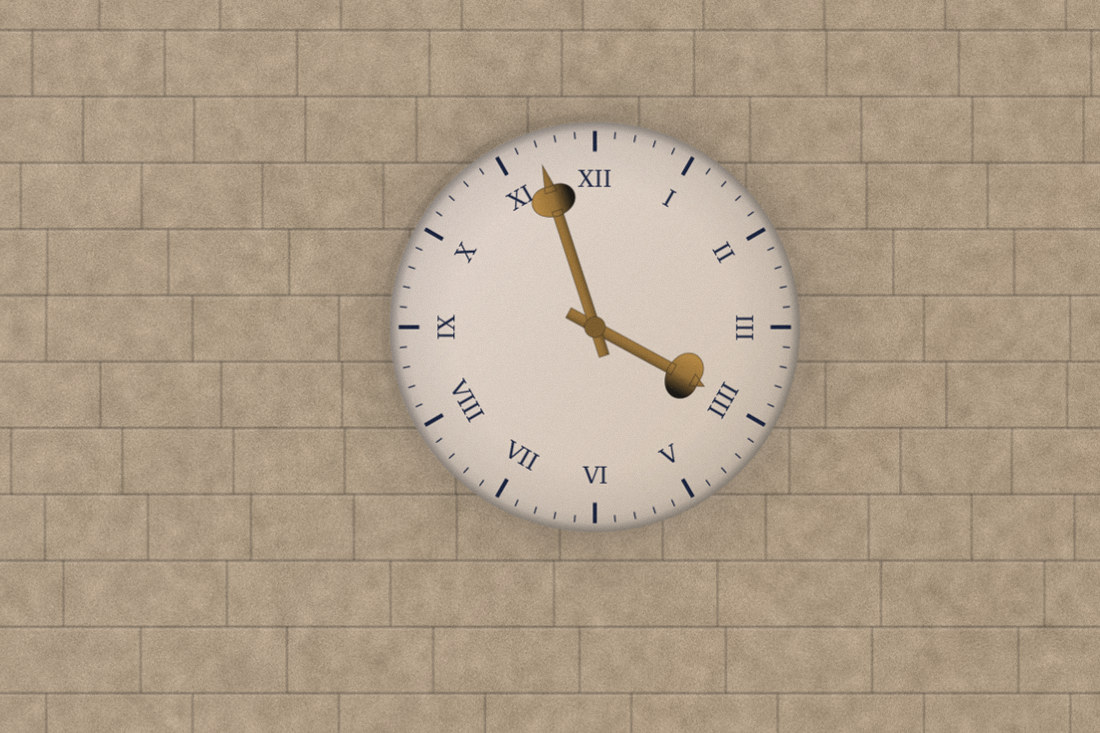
3:57
